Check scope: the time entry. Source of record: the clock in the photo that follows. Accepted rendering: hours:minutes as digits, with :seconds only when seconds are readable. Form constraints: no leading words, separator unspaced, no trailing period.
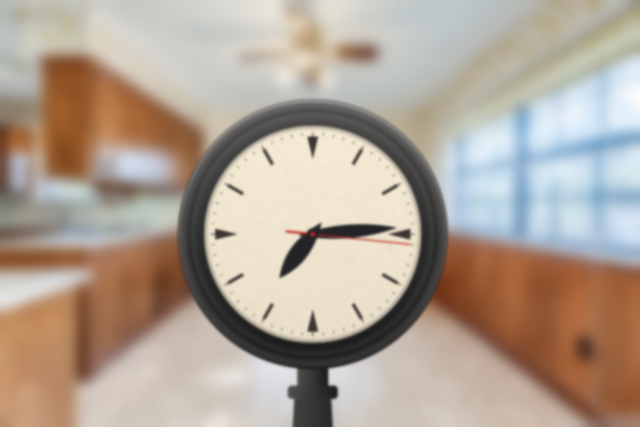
7:14:16
